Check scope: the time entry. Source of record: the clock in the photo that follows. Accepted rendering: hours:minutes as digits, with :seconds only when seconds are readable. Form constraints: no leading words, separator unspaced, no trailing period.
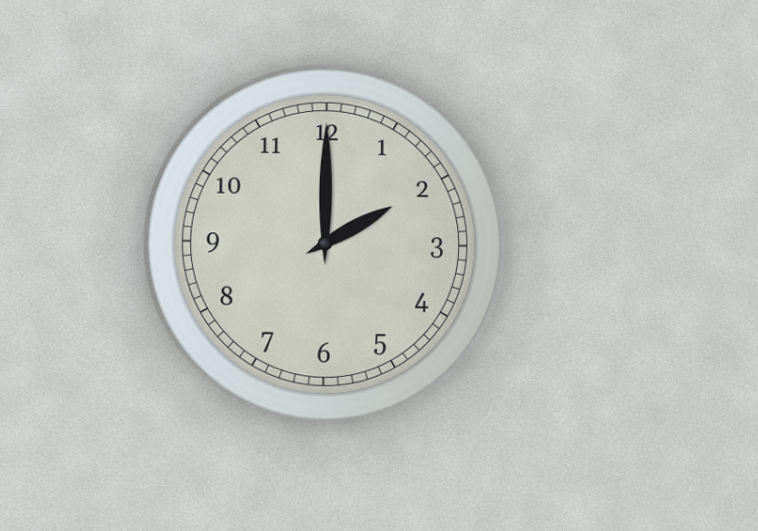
2:00
